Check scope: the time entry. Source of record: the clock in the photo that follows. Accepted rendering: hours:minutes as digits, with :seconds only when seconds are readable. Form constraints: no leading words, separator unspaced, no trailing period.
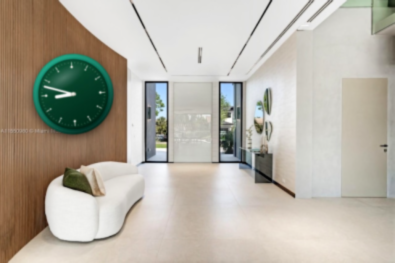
8:48
